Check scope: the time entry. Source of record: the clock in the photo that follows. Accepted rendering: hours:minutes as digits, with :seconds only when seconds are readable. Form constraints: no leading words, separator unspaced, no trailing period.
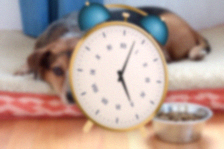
5:03
